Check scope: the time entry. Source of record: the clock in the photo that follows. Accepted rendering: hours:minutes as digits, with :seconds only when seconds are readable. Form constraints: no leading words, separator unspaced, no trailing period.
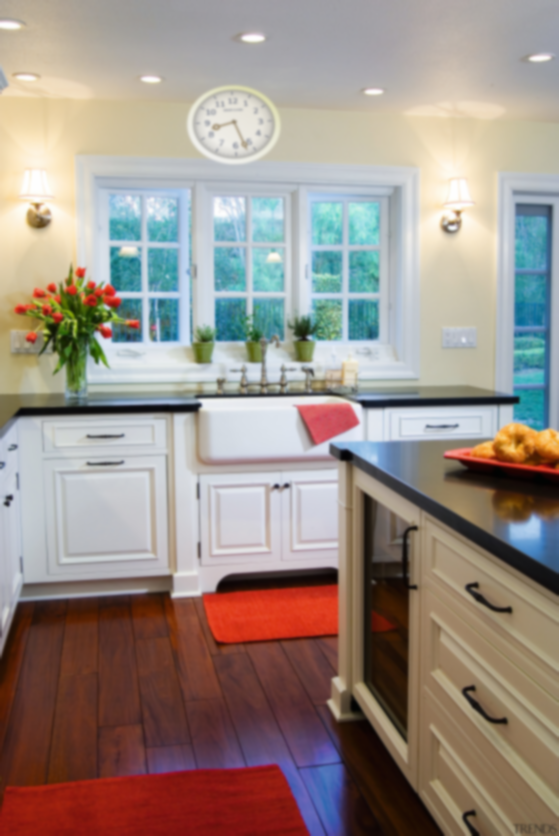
8:27
